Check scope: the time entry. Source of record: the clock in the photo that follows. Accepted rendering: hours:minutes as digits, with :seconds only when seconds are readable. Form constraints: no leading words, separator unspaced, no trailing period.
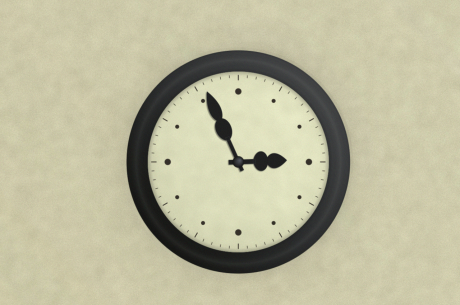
2:56
